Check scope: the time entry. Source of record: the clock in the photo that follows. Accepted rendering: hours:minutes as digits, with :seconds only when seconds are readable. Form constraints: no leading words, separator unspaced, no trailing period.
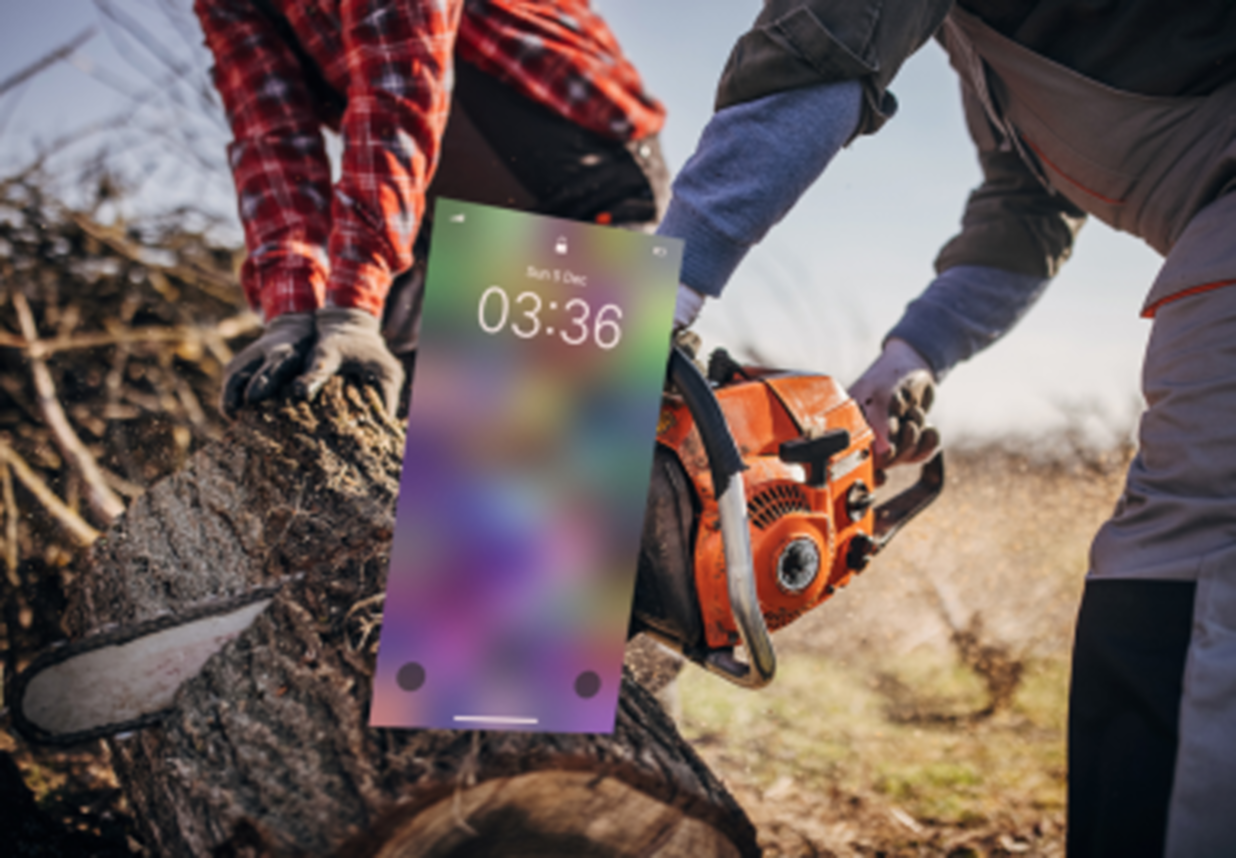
3:36
